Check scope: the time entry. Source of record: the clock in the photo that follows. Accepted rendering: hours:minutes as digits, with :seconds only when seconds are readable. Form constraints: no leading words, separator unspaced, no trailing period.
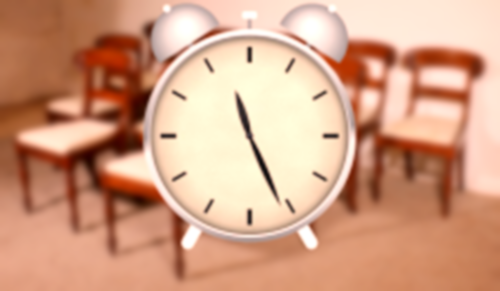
11:26
